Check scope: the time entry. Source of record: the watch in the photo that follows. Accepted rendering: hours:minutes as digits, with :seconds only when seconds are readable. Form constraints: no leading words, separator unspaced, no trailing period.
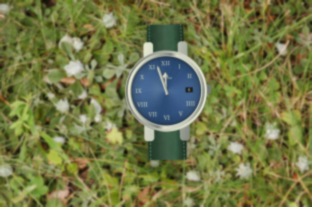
11:57
